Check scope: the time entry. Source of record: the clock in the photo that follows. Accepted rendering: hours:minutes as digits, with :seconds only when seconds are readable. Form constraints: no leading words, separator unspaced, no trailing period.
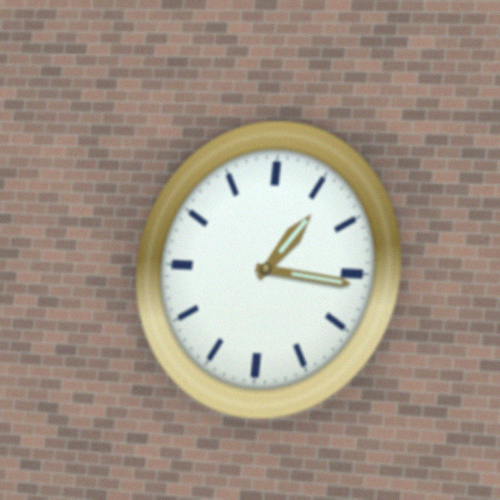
1:16
